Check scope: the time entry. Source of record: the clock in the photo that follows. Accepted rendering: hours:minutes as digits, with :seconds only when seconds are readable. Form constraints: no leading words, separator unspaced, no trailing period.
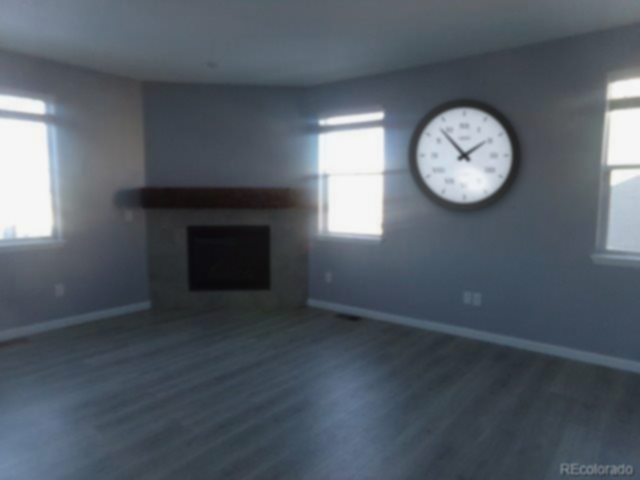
1:53
